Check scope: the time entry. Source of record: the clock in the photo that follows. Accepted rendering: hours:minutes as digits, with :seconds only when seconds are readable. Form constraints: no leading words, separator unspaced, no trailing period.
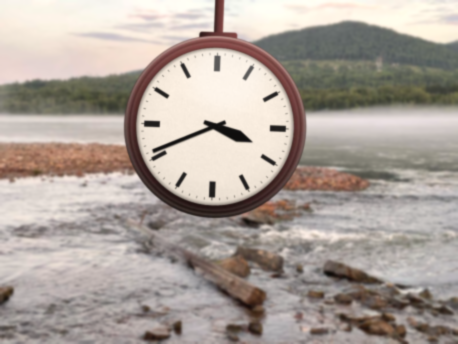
3:41
